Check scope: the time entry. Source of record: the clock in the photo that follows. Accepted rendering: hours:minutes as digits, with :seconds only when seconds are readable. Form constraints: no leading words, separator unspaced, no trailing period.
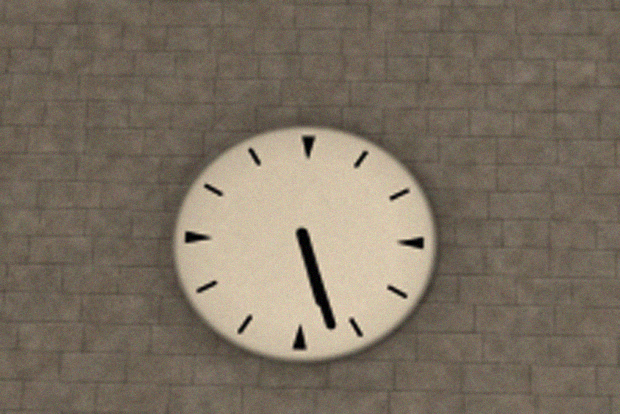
5:27
